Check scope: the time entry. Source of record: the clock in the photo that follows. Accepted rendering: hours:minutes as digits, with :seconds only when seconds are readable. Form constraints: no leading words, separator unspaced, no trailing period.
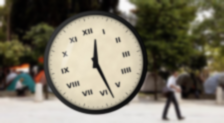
12:28
